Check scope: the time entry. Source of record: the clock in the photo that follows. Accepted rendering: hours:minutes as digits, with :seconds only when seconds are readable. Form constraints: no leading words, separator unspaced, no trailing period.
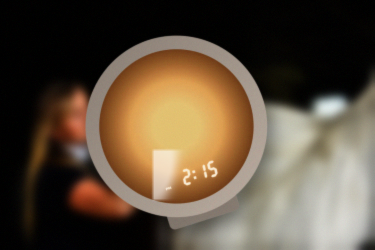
2:15
